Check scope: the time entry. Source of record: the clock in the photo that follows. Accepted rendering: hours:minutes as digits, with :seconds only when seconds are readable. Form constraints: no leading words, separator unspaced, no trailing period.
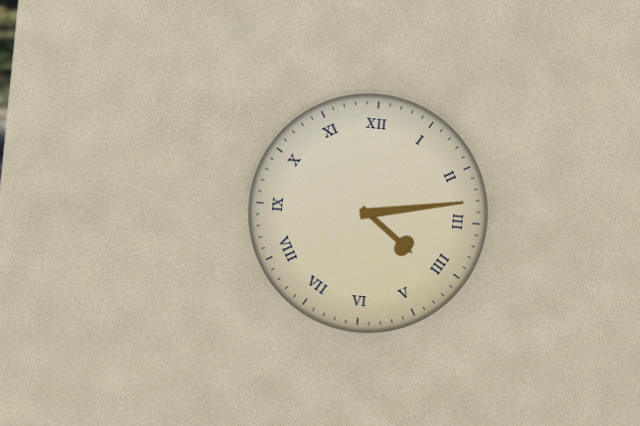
4:13
